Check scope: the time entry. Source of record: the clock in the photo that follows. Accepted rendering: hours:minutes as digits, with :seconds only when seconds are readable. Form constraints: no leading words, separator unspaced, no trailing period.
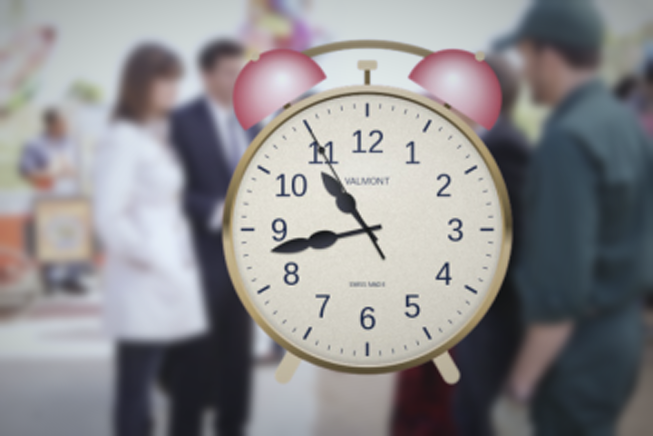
10:42:55
